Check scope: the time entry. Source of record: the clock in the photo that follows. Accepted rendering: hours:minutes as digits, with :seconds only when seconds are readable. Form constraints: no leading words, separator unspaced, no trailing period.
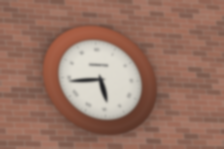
5:44
